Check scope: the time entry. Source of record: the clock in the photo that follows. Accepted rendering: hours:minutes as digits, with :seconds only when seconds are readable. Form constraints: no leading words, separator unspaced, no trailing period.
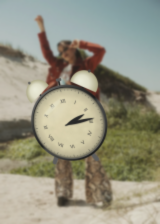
2:14
